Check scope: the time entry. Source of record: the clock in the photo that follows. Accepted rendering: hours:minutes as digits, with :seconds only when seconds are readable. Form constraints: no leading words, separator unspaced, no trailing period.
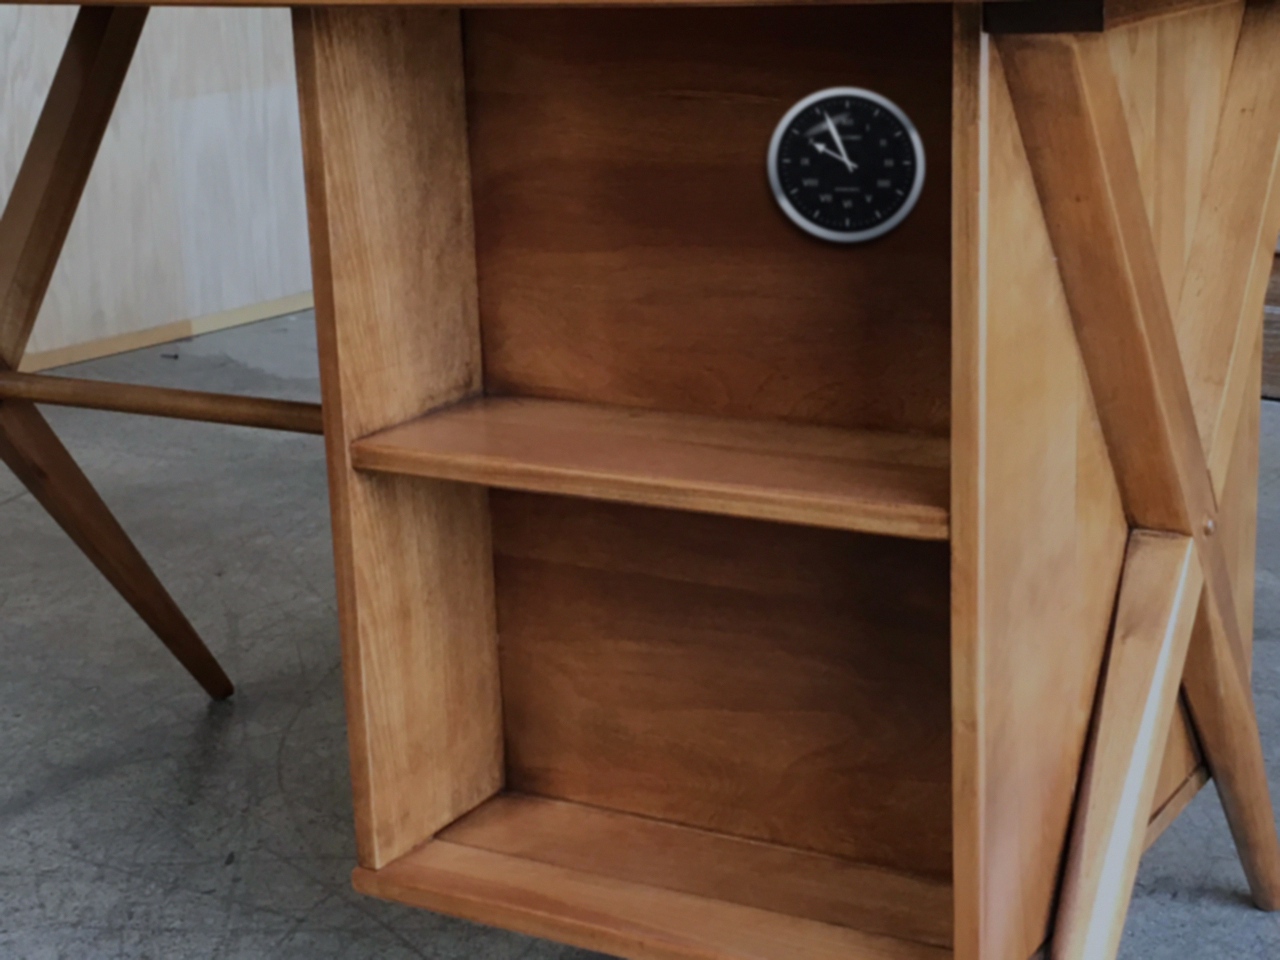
9:56
